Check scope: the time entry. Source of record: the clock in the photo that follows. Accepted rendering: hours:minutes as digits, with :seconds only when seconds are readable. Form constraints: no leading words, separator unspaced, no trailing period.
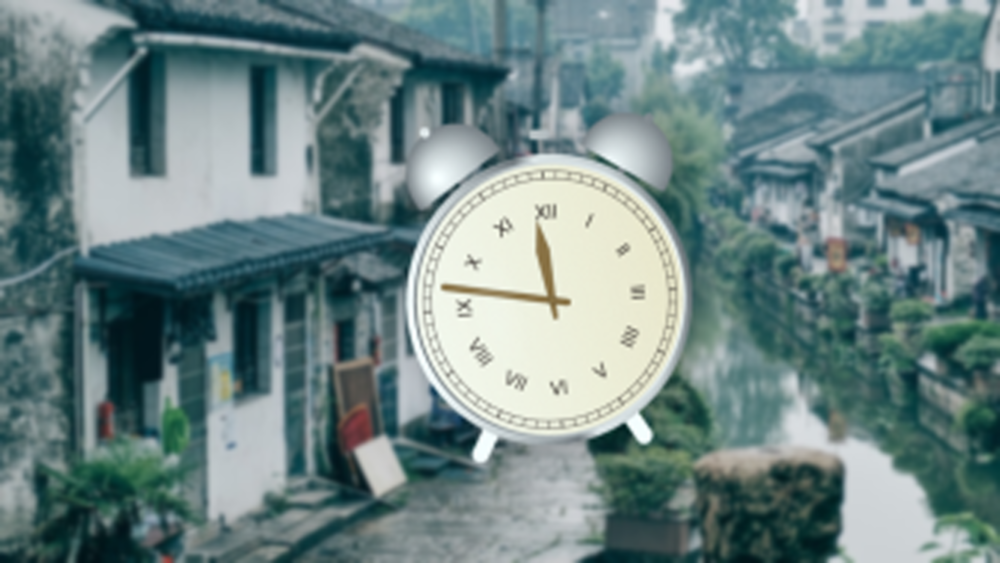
11:47
